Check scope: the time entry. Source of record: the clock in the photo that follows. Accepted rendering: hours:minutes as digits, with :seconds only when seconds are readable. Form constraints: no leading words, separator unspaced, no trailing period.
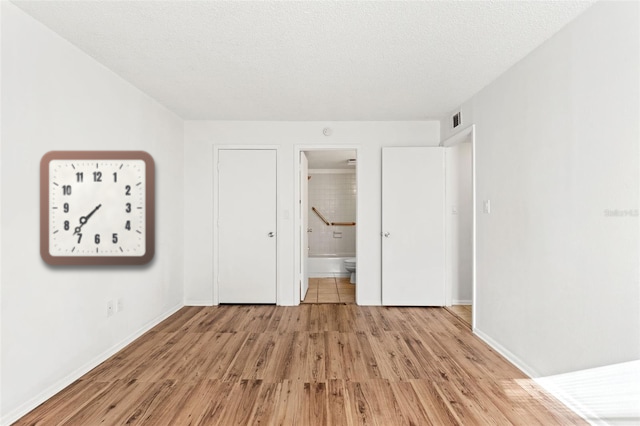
7:37
